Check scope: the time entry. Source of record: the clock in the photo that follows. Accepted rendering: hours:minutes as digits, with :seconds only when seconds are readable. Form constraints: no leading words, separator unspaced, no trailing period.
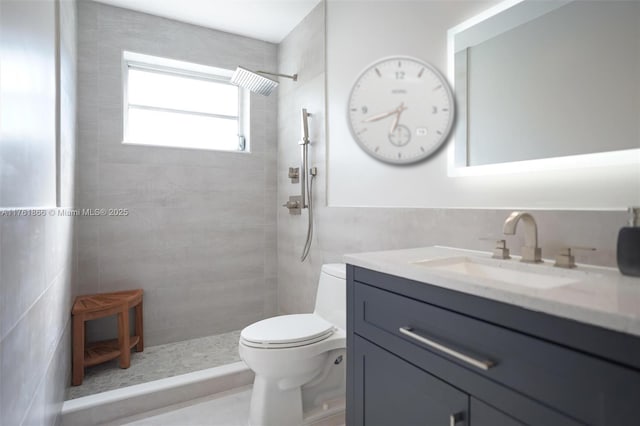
6:42
